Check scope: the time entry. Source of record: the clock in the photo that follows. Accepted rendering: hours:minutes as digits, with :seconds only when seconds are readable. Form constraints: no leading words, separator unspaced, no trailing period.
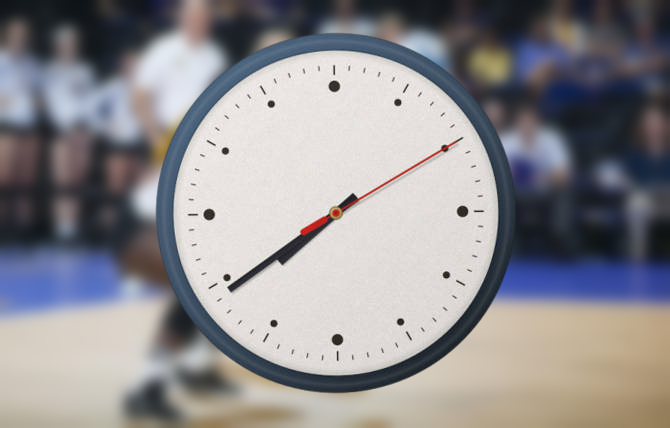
7:39:10
